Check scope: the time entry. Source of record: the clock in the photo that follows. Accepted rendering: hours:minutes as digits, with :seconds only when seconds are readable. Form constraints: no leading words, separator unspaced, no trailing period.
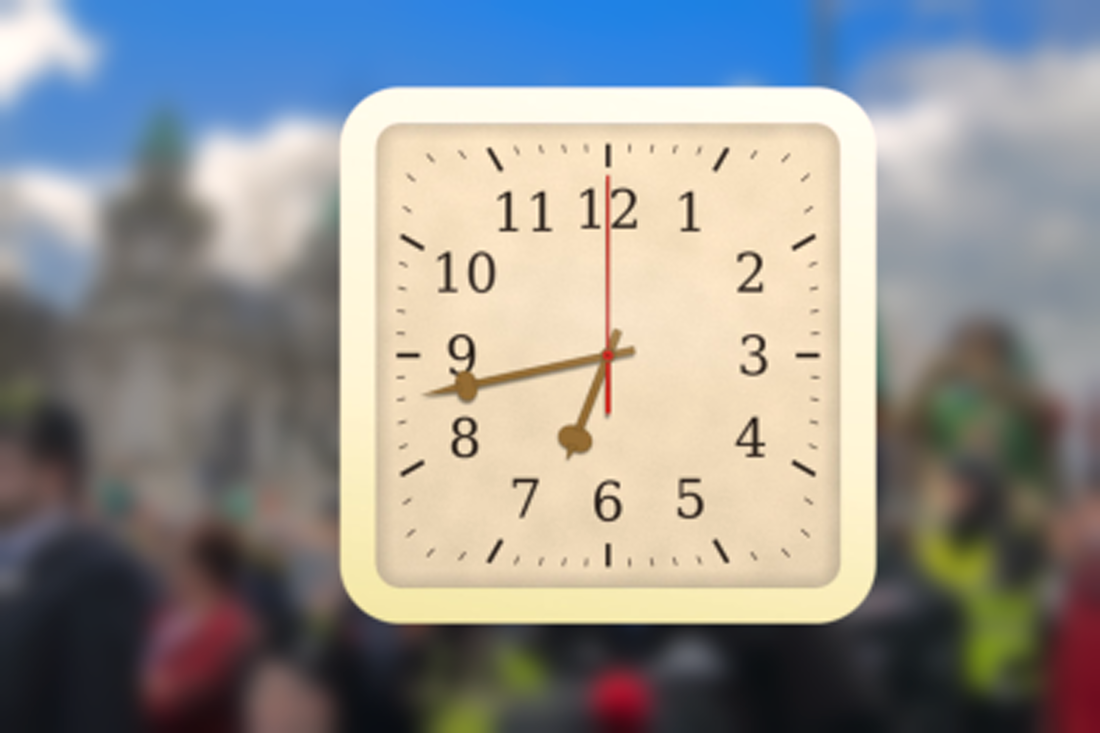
6:43:00
